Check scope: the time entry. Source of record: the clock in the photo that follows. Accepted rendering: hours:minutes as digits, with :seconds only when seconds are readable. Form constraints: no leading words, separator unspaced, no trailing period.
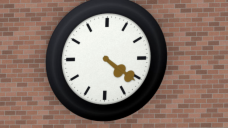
4:21
